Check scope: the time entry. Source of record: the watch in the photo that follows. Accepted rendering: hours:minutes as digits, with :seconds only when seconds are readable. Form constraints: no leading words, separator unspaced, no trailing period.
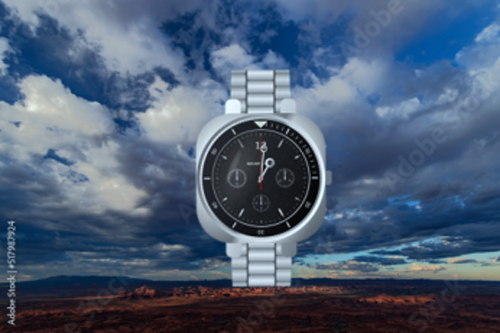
1:01
